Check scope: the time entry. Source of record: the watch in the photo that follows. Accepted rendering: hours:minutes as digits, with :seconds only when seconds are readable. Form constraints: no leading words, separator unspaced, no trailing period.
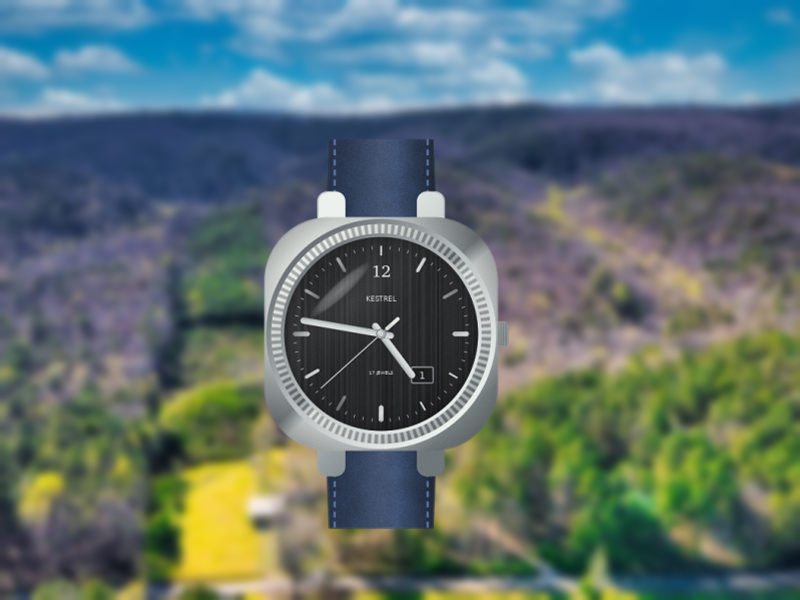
4:46:38
